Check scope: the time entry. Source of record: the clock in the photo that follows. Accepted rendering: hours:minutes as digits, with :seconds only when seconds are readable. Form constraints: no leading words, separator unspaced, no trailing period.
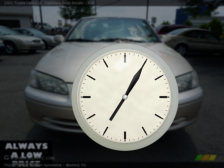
7:05
